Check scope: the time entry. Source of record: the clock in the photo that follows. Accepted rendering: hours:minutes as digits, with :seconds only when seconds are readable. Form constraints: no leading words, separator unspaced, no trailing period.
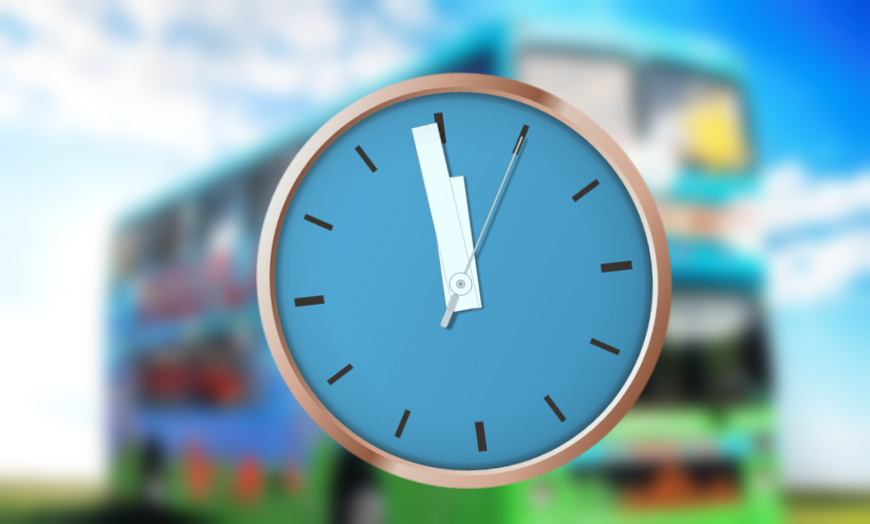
11:59:05
